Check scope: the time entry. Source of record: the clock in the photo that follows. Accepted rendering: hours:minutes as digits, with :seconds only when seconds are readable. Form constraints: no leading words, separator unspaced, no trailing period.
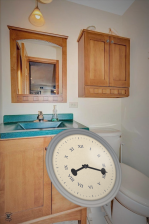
8:18
